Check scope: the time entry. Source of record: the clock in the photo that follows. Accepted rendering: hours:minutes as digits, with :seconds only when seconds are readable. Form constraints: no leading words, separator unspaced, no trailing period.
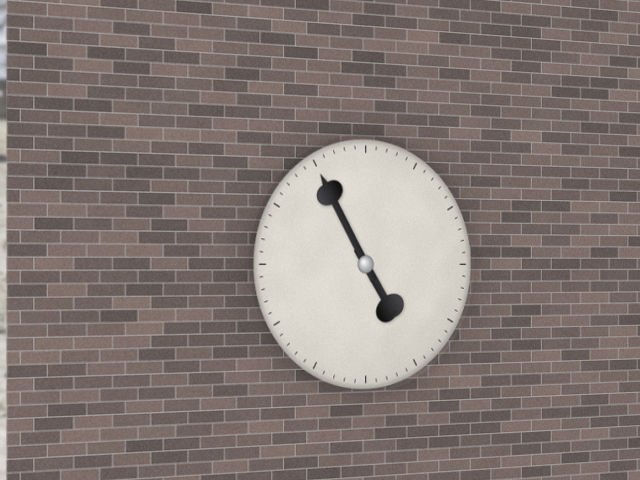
4:55
